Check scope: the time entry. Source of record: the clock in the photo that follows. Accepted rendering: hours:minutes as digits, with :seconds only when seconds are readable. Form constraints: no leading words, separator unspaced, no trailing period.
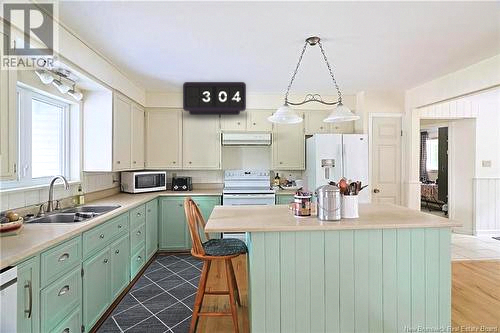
3:04
